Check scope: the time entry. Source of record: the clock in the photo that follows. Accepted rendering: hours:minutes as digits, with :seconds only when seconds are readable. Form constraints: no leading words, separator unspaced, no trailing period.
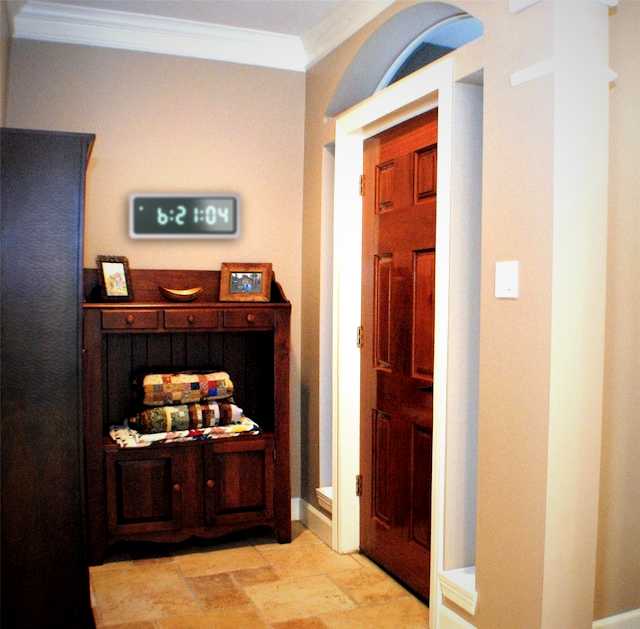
6:21:04
